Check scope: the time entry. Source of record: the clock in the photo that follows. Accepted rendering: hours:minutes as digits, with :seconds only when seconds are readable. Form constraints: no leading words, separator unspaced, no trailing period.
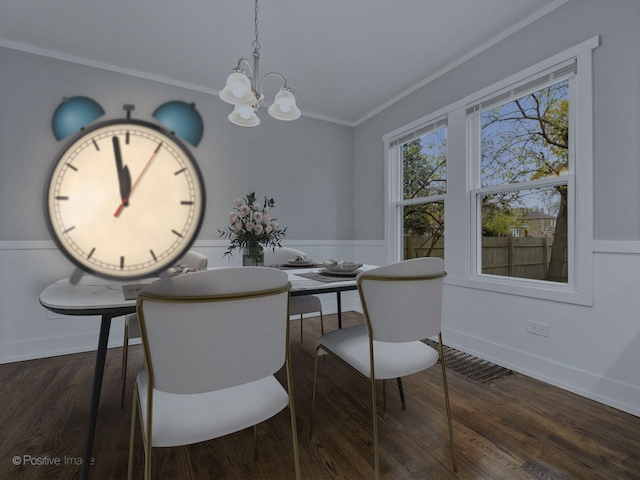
11:58:05
